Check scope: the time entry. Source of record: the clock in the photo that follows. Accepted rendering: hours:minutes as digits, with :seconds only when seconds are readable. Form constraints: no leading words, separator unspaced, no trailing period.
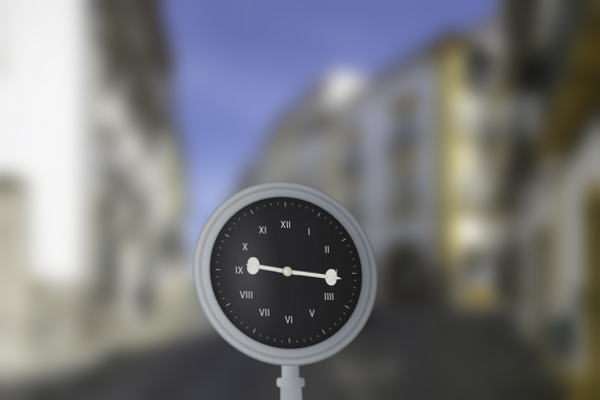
9:16
